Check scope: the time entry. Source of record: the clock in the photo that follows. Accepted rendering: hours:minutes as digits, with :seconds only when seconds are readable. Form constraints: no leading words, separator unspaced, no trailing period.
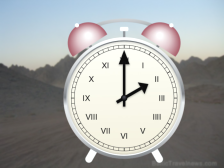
2:00
